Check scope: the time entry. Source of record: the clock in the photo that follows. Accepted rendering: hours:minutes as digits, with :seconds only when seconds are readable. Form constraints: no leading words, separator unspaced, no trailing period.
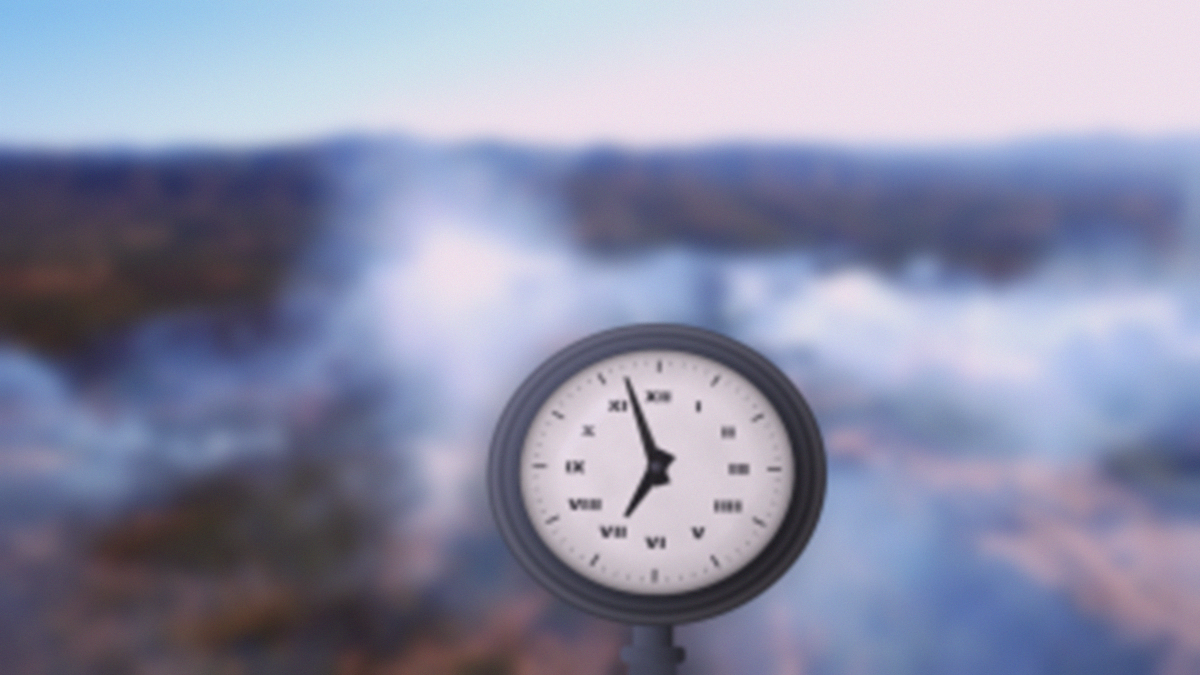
6:57
